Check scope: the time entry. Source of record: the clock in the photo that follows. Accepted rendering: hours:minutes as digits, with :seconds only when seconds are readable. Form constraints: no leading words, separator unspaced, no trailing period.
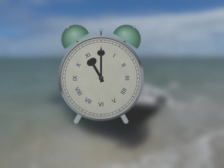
11:00
